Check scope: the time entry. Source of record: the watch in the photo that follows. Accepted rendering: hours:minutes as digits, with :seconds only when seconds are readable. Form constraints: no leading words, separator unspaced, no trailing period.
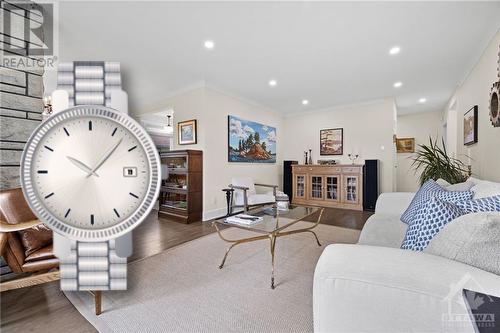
10:07
